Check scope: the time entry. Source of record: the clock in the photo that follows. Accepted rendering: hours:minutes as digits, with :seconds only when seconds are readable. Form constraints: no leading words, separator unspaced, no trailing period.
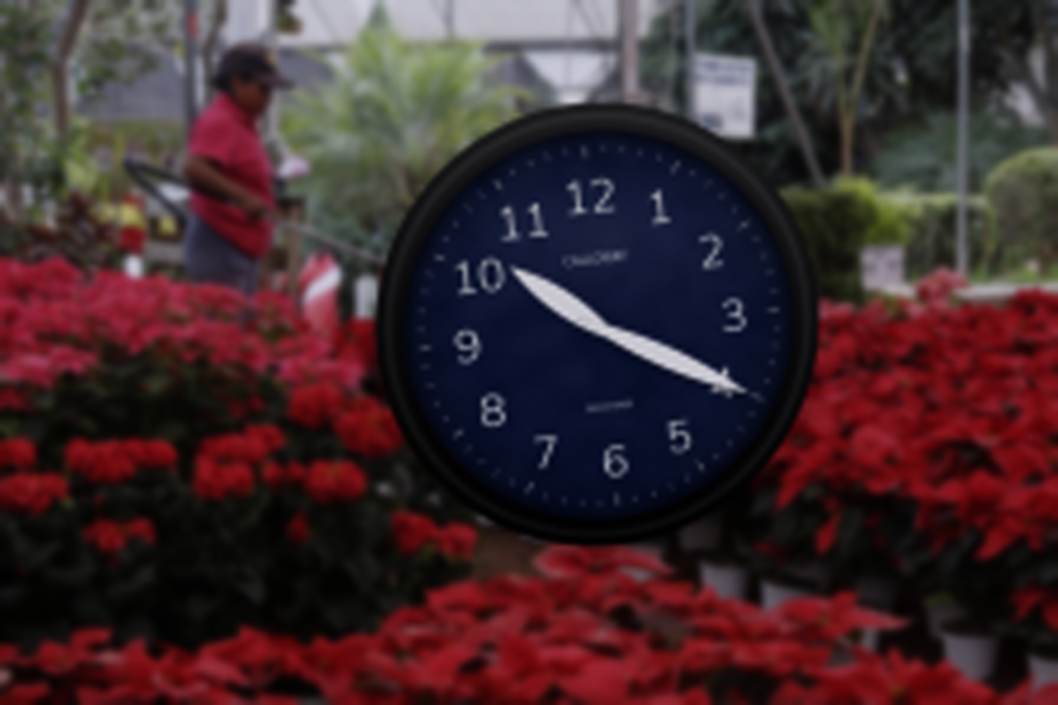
10:20
